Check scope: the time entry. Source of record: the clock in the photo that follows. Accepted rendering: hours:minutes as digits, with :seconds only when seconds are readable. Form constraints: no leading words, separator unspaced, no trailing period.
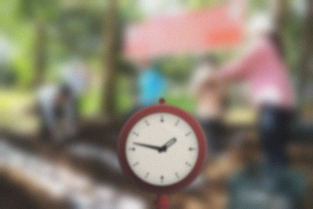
1:47
